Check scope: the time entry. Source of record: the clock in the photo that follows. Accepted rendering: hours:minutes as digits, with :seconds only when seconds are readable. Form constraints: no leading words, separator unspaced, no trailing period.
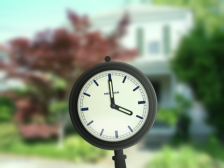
4:00
